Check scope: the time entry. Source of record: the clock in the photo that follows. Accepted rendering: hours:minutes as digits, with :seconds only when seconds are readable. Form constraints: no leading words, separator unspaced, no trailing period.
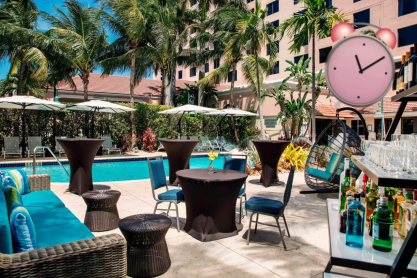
11:09
